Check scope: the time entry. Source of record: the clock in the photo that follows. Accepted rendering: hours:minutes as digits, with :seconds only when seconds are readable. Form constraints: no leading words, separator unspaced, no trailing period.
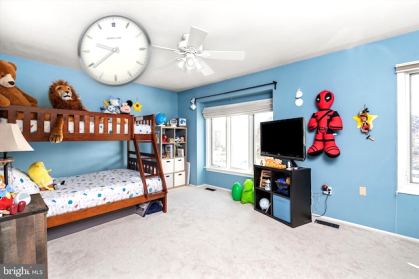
9:39
